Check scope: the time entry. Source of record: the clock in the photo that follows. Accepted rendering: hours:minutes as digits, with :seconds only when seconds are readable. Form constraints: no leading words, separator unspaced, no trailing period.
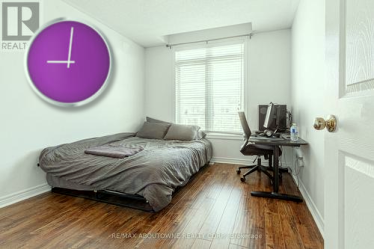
9:01
